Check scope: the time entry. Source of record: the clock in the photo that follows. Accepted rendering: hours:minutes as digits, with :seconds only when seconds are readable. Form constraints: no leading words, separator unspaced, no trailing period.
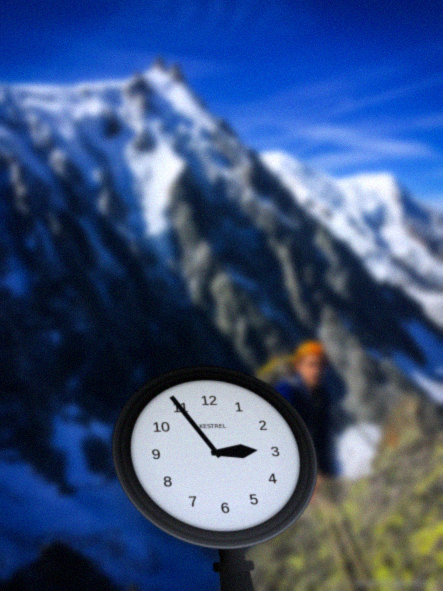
2:55
